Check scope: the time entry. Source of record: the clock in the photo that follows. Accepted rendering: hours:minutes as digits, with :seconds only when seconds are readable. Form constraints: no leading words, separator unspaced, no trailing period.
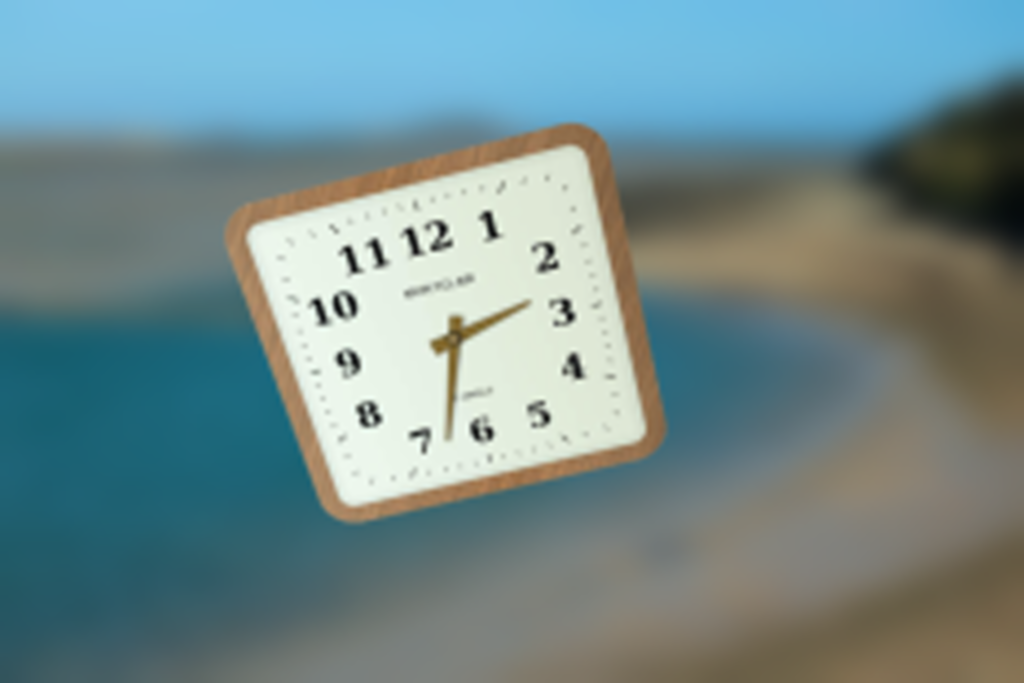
2:33
